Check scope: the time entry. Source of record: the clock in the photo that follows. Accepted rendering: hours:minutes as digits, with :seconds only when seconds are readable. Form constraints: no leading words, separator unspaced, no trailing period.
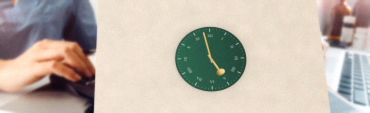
4:58
